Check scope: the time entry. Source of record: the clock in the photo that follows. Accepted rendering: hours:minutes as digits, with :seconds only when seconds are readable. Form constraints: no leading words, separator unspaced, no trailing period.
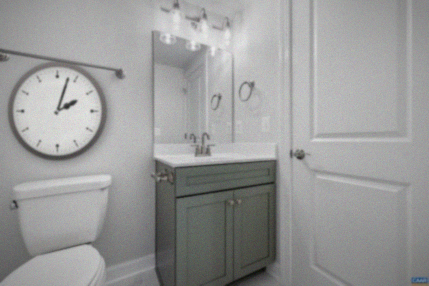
2:03
